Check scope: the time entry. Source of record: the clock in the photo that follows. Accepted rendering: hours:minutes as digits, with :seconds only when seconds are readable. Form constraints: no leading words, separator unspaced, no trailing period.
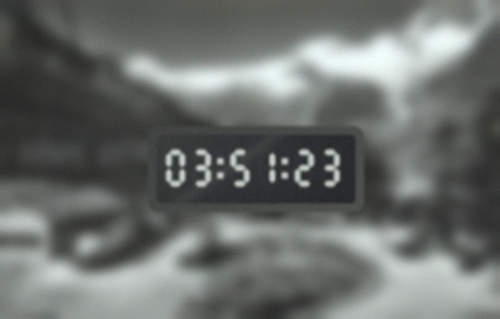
3:51:23
